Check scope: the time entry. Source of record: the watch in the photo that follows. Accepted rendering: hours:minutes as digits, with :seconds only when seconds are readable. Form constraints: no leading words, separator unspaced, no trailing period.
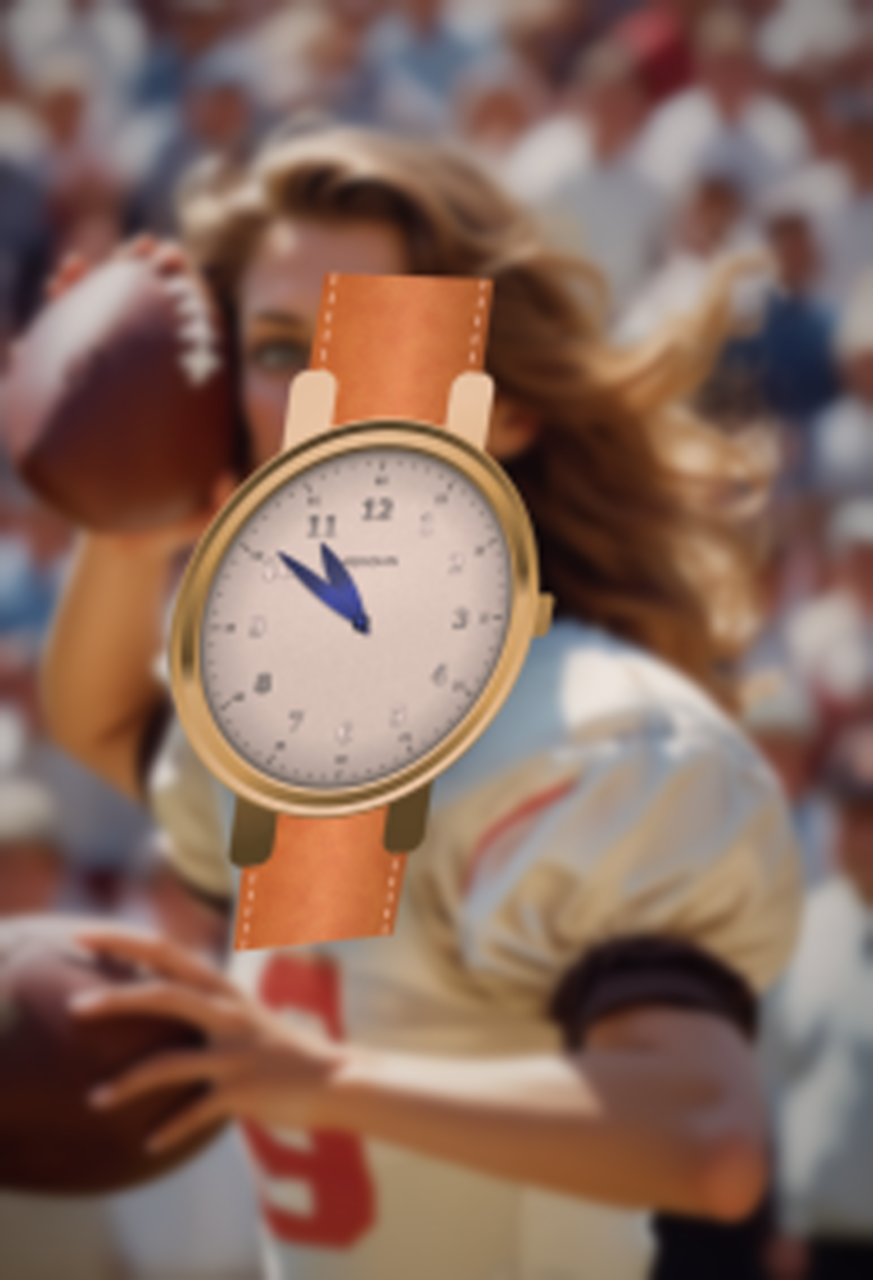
10:51
